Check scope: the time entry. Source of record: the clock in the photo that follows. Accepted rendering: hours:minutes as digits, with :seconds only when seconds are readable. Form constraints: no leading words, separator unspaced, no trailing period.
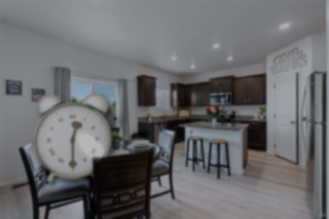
12:30
